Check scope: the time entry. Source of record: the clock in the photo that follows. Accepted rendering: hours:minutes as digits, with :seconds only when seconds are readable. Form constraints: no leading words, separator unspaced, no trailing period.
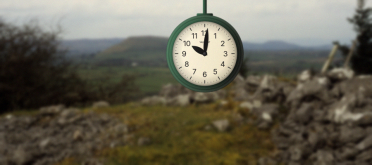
10:01
